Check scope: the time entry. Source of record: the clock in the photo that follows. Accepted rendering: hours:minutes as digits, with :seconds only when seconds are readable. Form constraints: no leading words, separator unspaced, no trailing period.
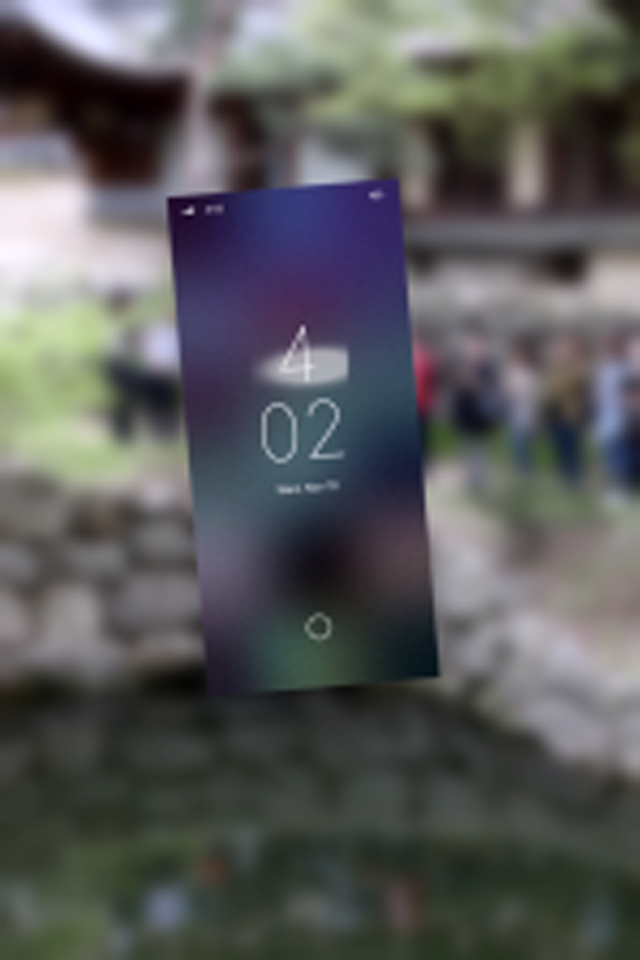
4:02
